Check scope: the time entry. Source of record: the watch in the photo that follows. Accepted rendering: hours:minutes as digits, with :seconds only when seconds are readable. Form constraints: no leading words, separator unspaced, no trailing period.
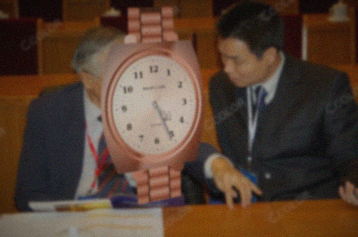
4:26
